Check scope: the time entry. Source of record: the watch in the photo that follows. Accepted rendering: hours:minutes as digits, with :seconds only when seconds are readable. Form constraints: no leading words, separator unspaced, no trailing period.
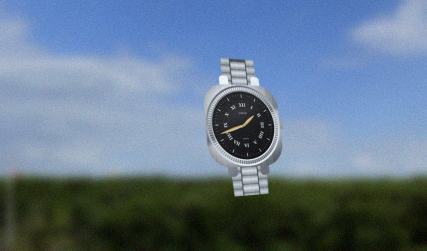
1:42
